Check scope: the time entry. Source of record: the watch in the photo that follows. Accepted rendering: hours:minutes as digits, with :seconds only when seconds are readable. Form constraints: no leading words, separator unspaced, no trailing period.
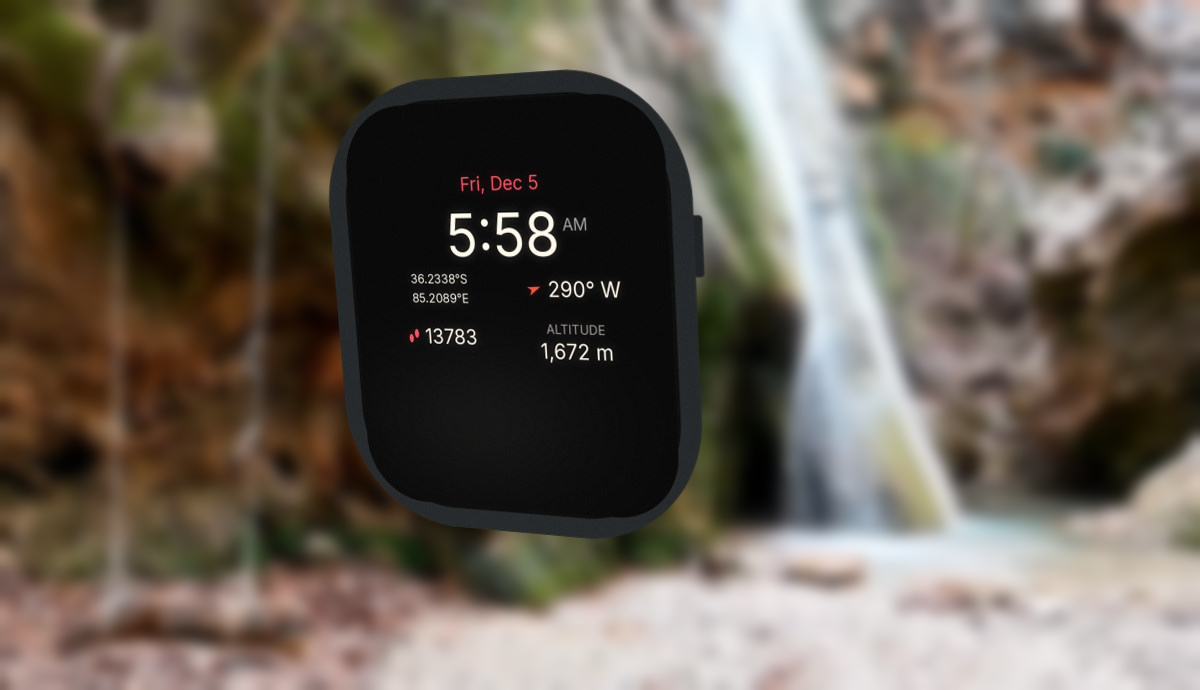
5:58
